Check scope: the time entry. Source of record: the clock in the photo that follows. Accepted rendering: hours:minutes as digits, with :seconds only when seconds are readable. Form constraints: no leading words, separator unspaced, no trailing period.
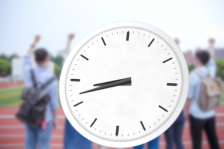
8:42
